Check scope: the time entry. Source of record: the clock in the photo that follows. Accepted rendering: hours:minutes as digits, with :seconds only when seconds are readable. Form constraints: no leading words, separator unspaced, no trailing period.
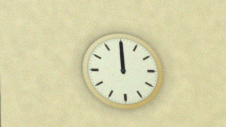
12:00
